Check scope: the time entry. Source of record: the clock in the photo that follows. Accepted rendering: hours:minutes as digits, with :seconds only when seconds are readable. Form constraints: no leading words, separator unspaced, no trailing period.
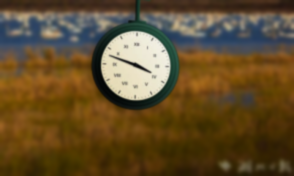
3:48
